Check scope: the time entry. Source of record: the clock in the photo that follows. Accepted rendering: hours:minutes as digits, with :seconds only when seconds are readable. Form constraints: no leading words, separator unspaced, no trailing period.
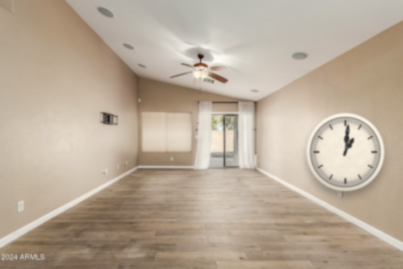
1:01
